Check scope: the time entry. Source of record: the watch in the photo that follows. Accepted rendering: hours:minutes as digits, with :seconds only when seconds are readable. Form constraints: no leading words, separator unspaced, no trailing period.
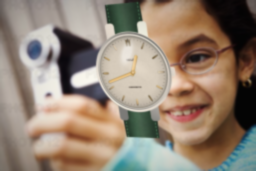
12:42
